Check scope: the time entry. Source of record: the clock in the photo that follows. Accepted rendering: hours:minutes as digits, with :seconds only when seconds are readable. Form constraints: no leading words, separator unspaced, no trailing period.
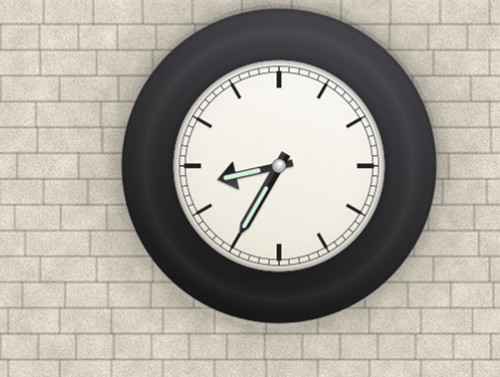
8:35
